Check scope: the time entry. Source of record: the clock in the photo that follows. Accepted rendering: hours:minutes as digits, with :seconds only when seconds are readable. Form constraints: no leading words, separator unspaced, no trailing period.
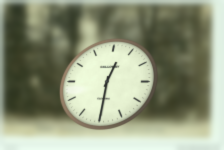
12:30
